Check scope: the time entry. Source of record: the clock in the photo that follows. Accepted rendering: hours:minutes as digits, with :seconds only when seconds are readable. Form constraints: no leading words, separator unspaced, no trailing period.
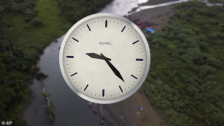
9:23
